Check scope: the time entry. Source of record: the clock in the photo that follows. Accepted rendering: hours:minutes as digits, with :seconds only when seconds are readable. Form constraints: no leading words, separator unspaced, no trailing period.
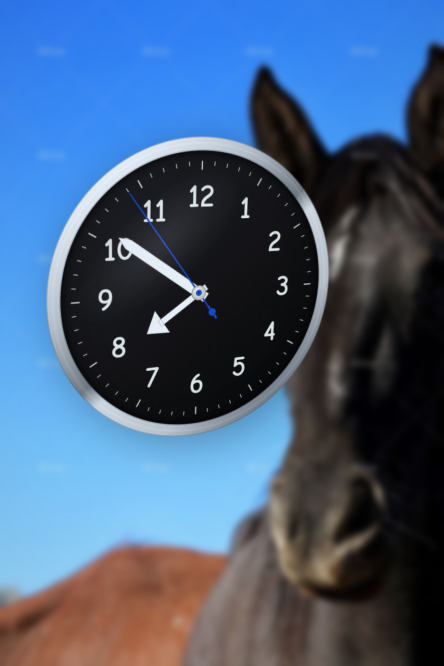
7:50:54
